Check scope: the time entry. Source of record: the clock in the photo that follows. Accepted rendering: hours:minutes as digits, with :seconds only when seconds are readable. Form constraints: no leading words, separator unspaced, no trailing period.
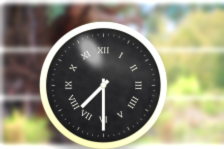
7:30
